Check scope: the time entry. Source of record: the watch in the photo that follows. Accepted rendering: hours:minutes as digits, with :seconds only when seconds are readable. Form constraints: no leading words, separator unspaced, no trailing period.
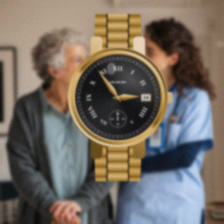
2:54
